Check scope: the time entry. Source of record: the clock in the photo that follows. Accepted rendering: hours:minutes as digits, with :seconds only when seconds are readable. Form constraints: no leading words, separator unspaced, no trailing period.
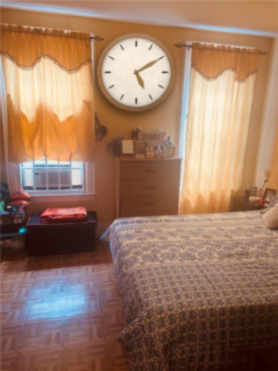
5:10
